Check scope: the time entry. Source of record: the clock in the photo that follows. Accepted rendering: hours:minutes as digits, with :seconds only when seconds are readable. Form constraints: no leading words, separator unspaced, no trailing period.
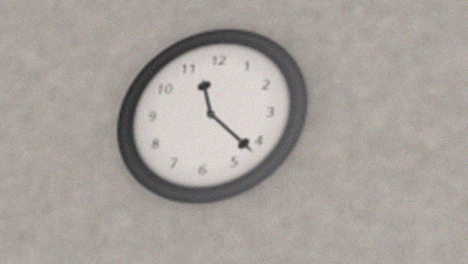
11:22
